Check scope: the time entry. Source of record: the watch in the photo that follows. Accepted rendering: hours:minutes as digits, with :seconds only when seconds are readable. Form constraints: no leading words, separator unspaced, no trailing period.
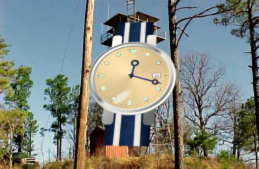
12:18
